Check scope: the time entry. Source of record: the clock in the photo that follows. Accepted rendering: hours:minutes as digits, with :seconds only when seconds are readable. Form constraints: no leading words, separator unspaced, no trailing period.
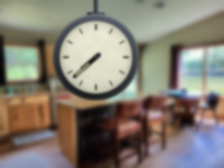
7:38
